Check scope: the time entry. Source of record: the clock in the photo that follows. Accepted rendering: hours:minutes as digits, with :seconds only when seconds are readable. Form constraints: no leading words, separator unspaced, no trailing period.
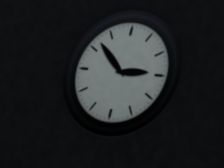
2:52
